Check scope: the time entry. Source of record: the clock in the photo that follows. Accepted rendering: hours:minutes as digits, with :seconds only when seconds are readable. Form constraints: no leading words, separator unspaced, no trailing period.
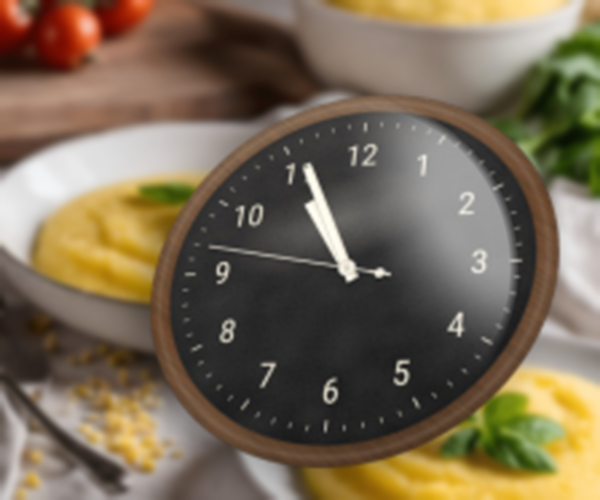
10:55:47
